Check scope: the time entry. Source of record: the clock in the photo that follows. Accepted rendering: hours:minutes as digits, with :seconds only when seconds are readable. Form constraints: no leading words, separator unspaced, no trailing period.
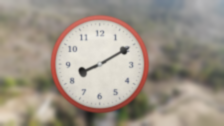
8:10
